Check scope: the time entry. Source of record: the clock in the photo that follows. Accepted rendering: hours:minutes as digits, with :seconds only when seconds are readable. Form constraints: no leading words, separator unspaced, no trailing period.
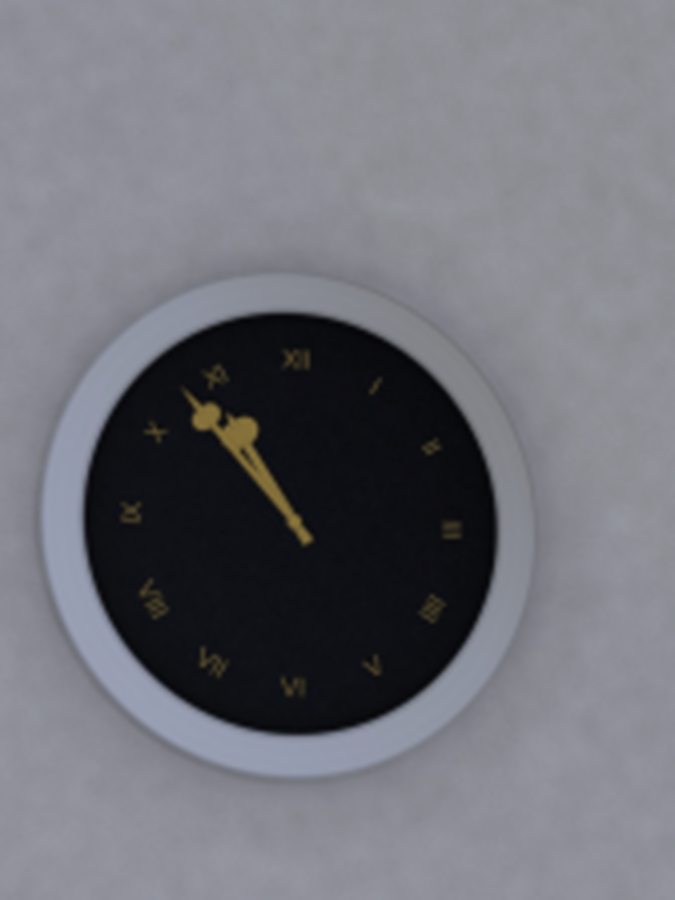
10:53
